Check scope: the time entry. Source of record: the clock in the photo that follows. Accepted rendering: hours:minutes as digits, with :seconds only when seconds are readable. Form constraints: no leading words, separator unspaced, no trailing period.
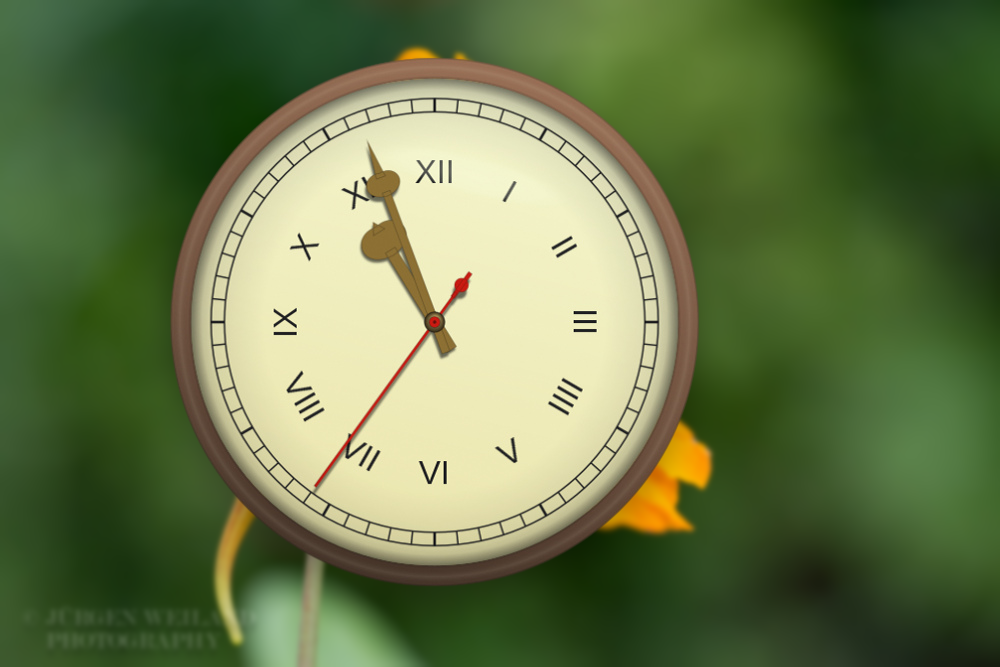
10:56:36
